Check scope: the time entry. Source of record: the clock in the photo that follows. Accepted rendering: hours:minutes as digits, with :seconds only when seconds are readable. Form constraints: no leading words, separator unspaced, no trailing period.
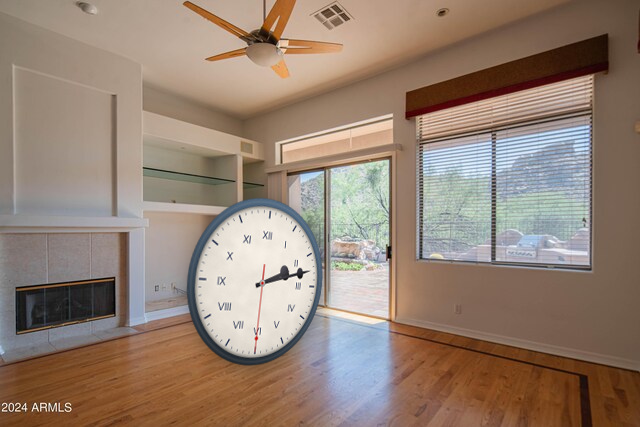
2:12:30
